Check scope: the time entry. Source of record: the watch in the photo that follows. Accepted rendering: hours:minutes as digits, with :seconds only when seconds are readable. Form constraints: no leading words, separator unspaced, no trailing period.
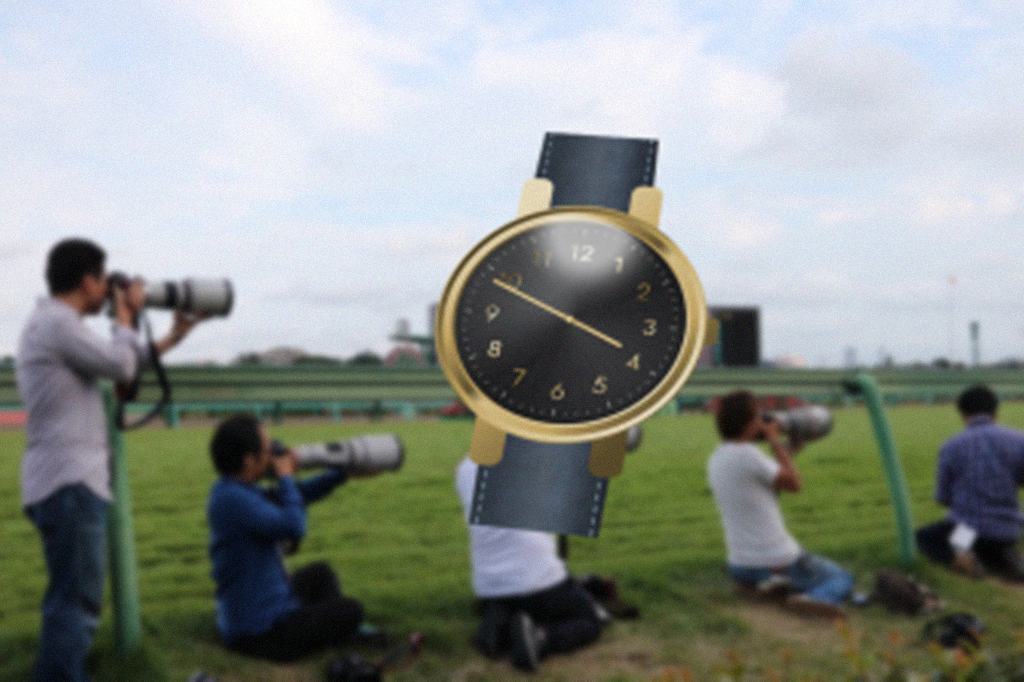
3:49
